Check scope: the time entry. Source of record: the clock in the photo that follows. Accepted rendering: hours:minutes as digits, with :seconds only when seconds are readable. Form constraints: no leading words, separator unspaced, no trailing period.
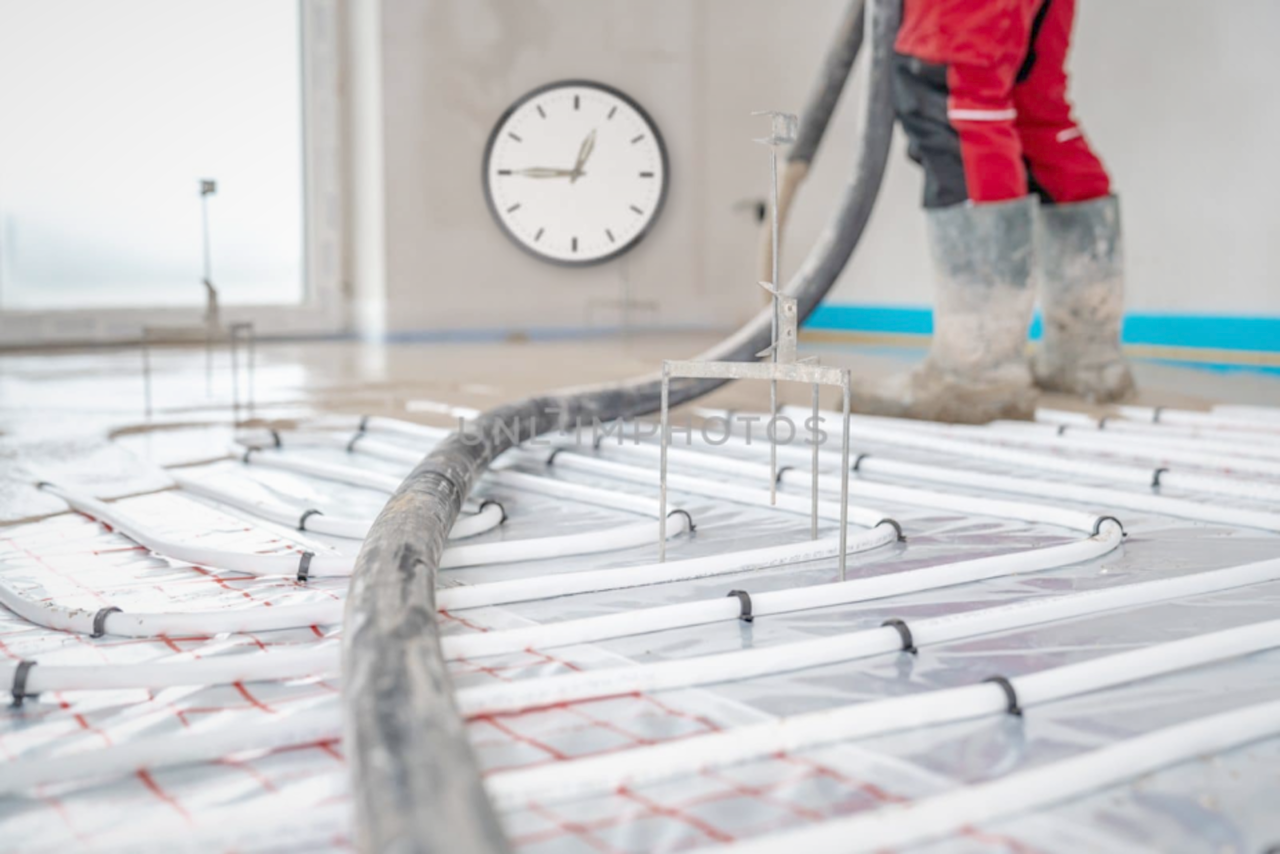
12:45
